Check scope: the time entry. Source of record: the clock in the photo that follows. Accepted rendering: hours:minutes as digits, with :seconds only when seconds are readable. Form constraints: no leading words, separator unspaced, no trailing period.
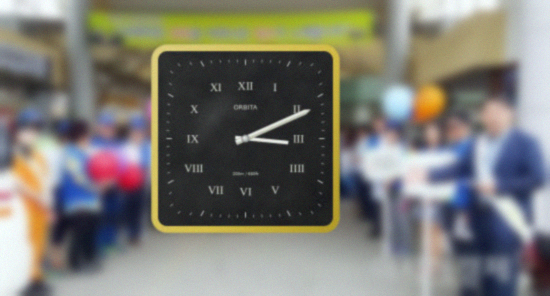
3:11
